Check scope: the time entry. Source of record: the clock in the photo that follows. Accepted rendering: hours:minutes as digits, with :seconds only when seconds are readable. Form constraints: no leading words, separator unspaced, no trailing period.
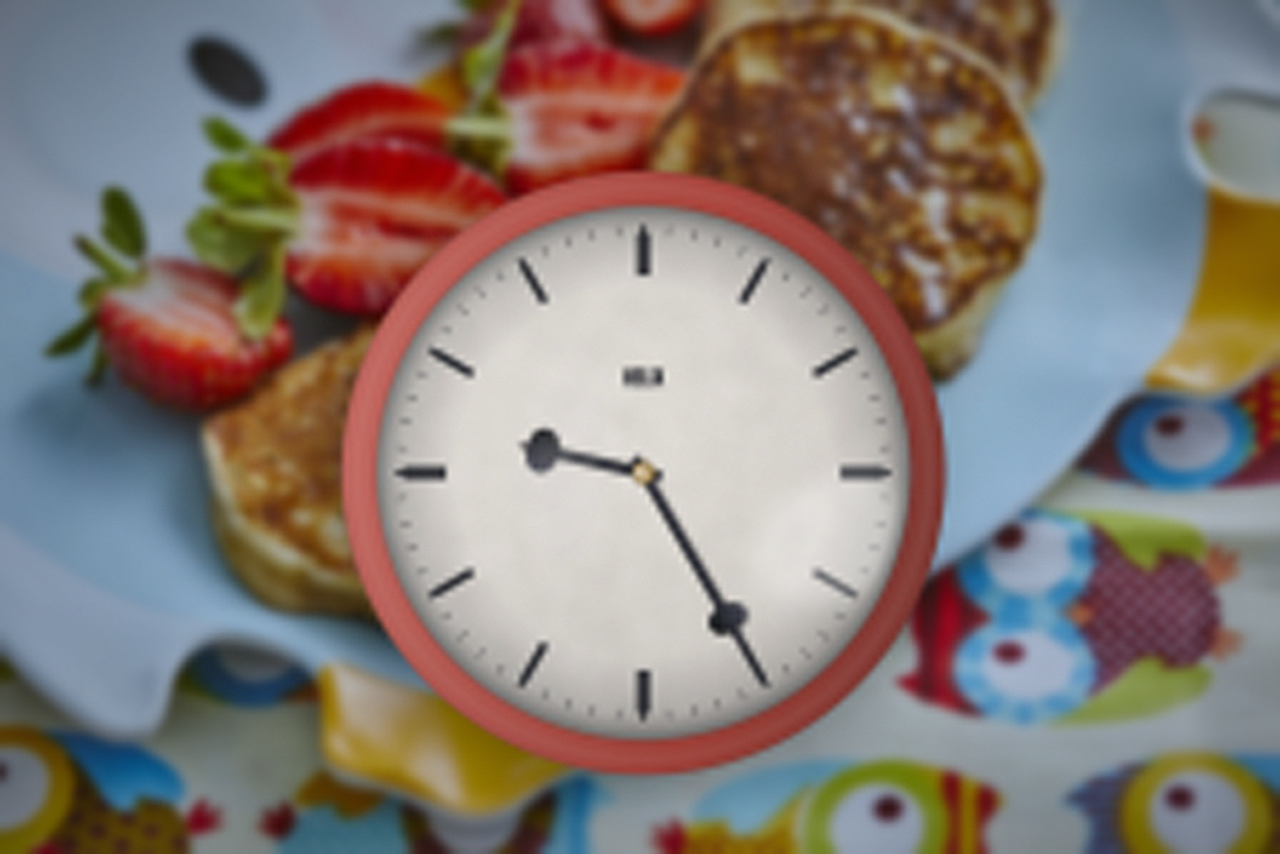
9:25
